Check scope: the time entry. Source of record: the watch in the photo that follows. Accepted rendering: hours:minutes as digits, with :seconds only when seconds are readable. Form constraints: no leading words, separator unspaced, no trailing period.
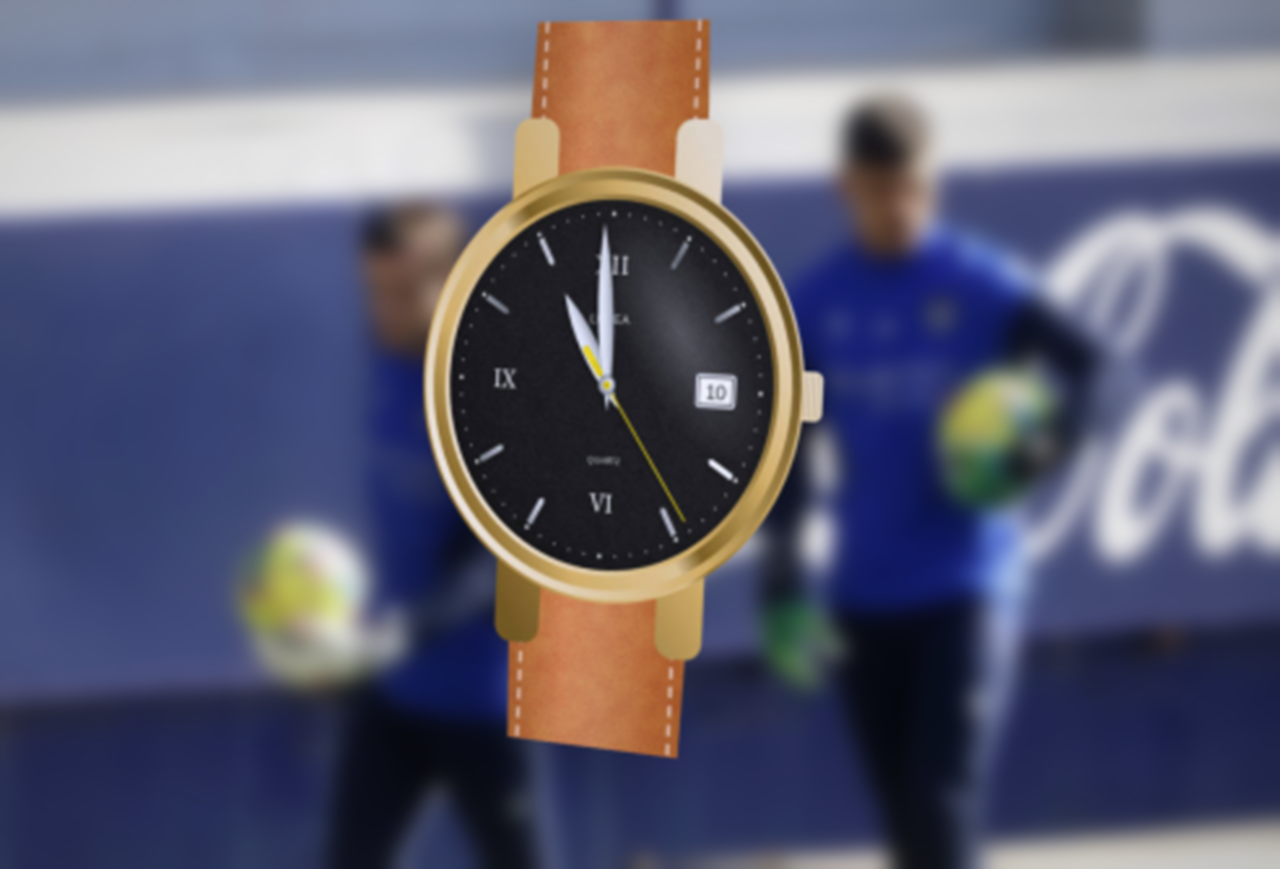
10:59:24
